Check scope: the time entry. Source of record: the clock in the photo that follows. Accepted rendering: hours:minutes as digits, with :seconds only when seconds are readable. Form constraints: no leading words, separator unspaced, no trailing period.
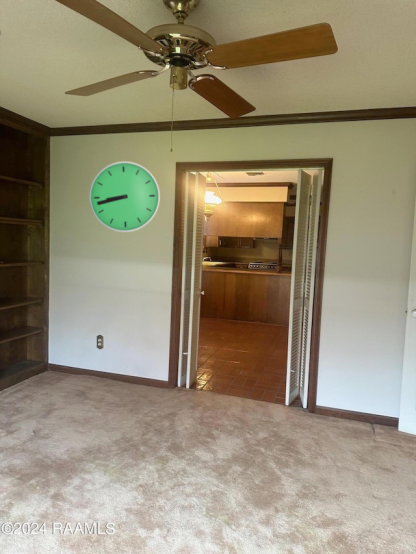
8:43
